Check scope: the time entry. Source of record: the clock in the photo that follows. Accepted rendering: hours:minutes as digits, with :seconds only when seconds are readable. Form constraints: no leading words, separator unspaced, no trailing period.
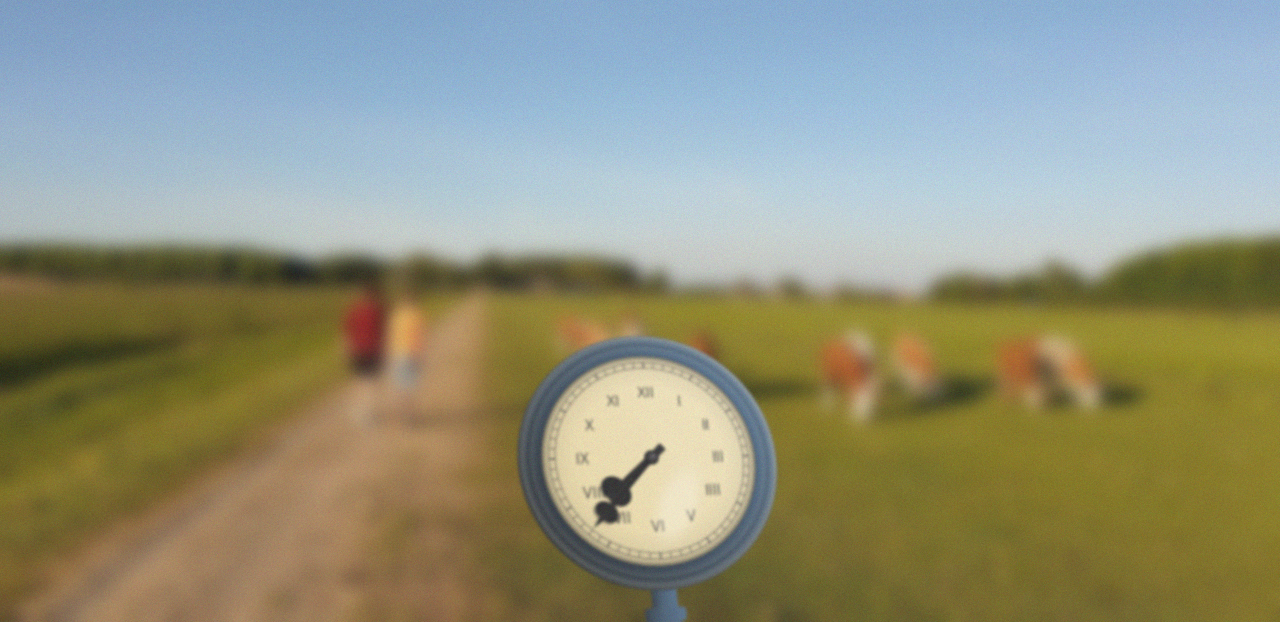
7:37
